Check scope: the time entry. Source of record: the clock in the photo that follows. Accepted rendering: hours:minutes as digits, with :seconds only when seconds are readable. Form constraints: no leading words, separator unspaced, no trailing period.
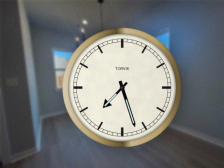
7:27
